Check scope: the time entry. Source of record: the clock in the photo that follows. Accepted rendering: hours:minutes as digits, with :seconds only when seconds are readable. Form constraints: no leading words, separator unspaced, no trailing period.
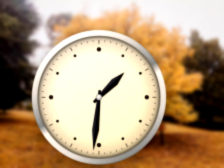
1:31
